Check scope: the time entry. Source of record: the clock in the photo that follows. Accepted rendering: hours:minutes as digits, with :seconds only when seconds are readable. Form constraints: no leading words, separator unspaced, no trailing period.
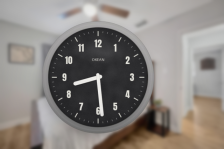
8:29
